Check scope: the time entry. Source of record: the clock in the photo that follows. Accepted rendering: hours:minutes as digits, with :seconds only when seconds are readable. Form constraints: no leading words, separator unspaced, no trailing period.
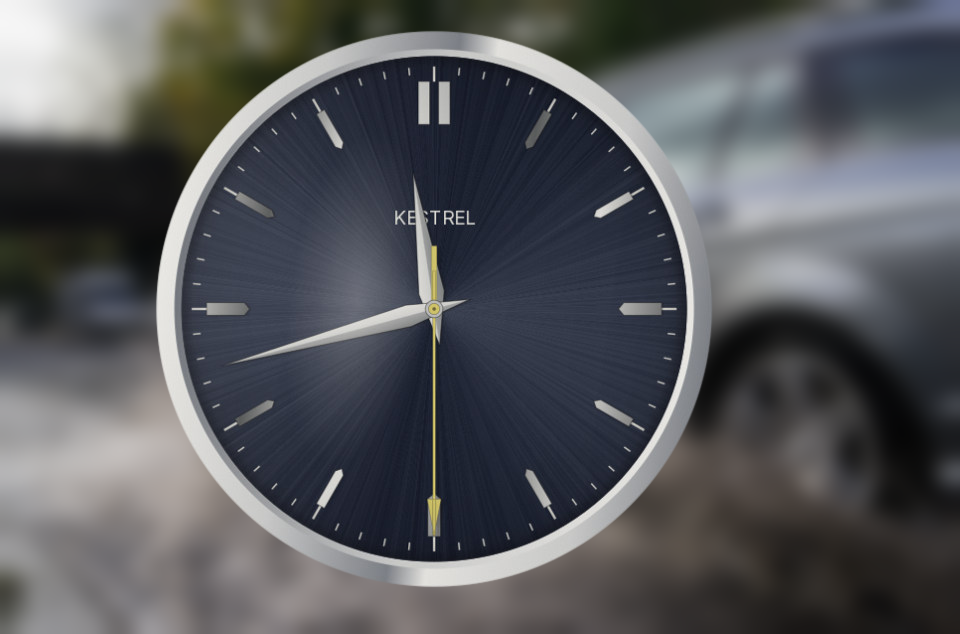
11:42:30
